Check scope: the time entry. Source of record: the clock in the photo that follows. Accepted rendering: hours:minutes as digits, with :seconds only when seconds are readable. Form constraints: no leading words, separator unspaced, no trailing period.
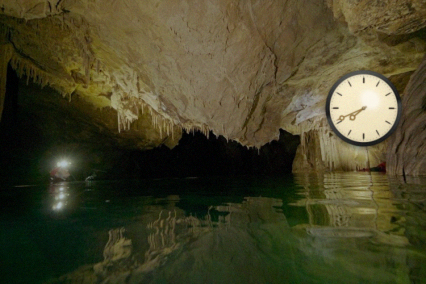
7:41
